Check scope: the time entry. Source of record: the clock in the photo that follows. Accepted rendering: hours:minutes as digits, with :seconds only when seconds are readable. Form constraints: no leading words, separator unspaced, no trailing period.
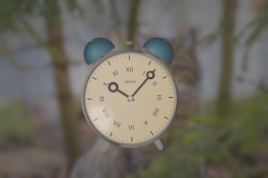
10:07
